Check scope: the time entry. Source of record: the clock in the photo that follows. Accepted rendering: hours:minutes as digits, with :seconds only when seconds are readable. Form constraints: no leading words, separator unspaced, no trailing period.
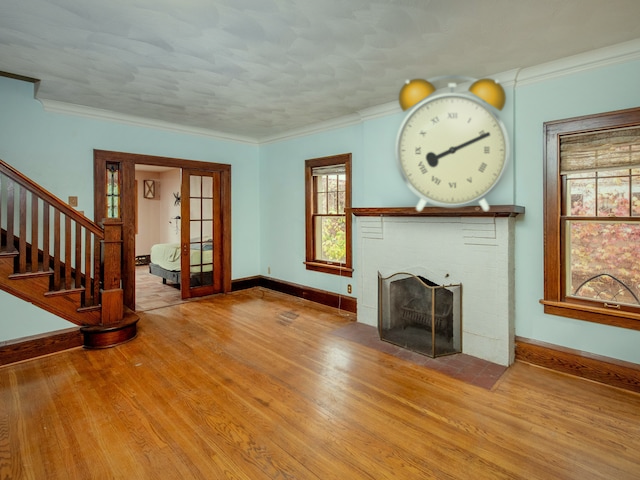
8:11
